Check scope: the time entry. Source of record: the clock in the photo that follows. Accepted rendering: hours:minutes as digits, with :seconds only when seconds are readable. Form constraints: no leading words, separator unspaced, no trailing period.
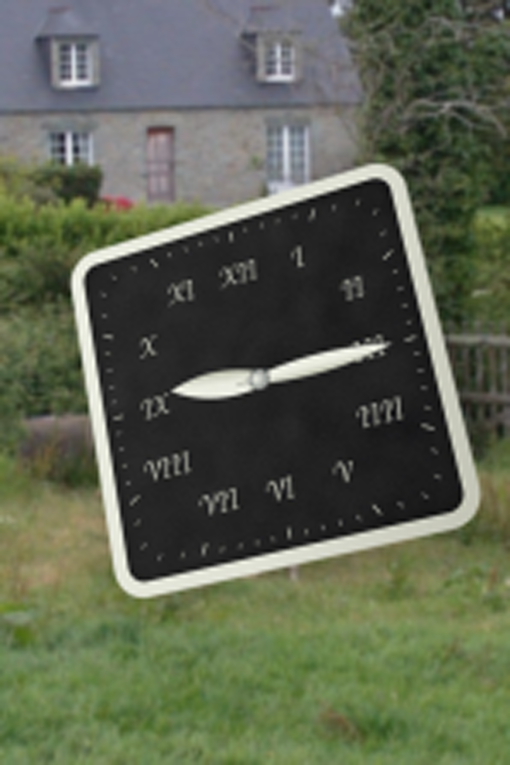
9:15
